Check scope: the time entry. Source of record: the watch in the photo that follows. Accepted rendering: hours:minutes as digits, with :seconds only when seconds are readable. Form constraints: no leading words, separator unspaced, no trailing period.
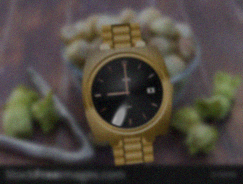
9:00
